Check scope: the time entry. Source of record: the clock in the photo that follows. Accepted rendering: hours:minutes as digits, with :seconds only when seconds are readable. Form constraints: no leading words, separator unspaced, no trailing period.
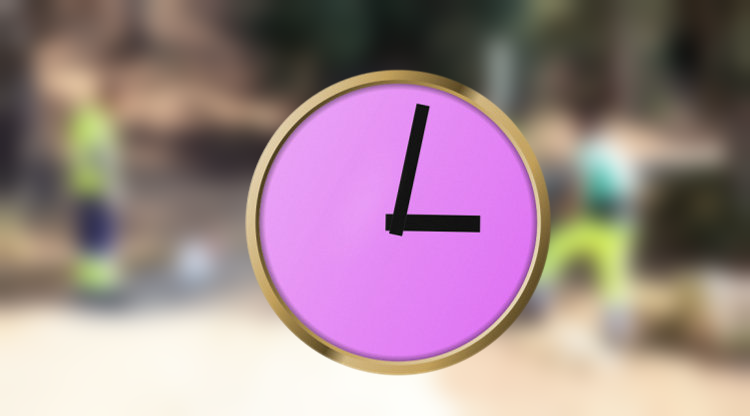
3:02
